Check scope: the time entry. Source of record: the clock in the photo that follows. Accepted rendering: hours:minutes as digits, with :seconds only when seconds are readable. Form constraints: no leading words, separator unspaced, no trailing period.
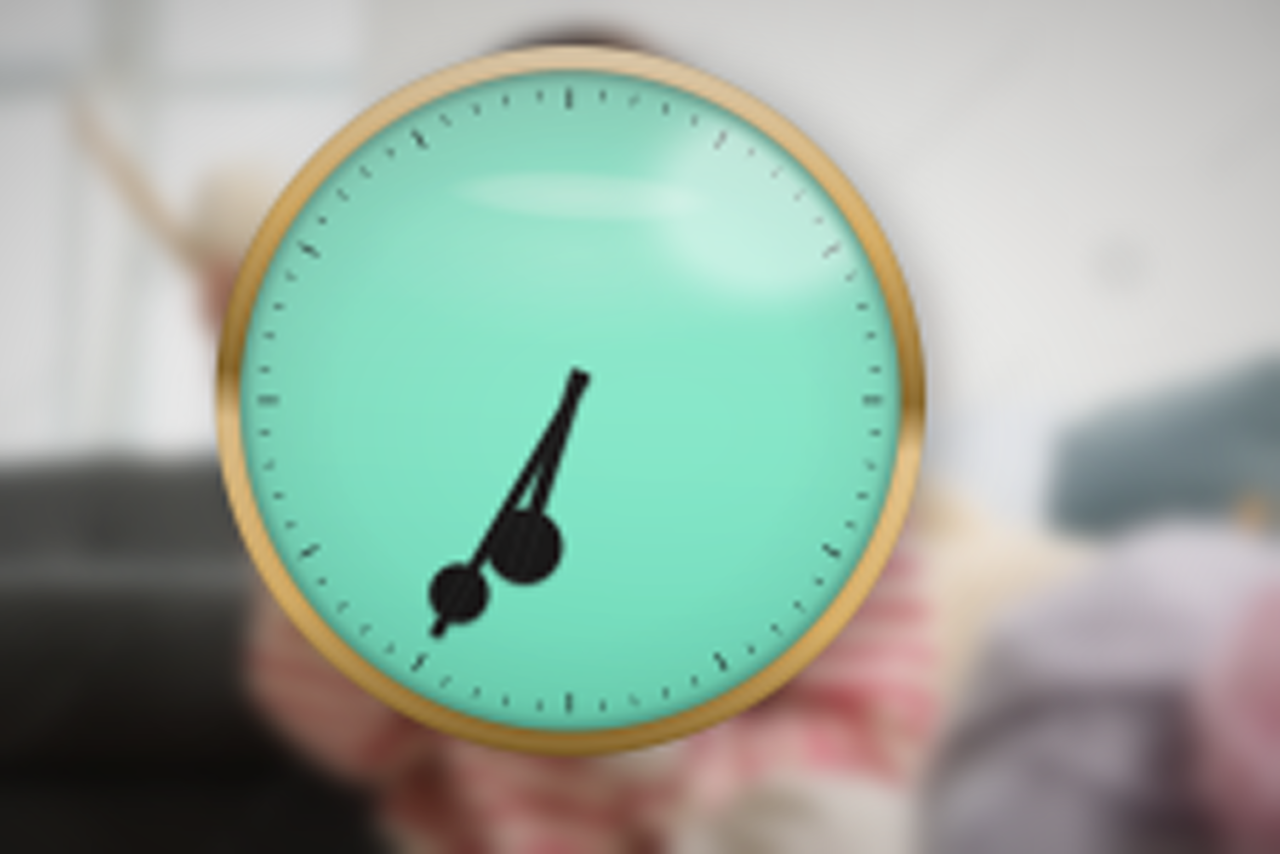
6:35
